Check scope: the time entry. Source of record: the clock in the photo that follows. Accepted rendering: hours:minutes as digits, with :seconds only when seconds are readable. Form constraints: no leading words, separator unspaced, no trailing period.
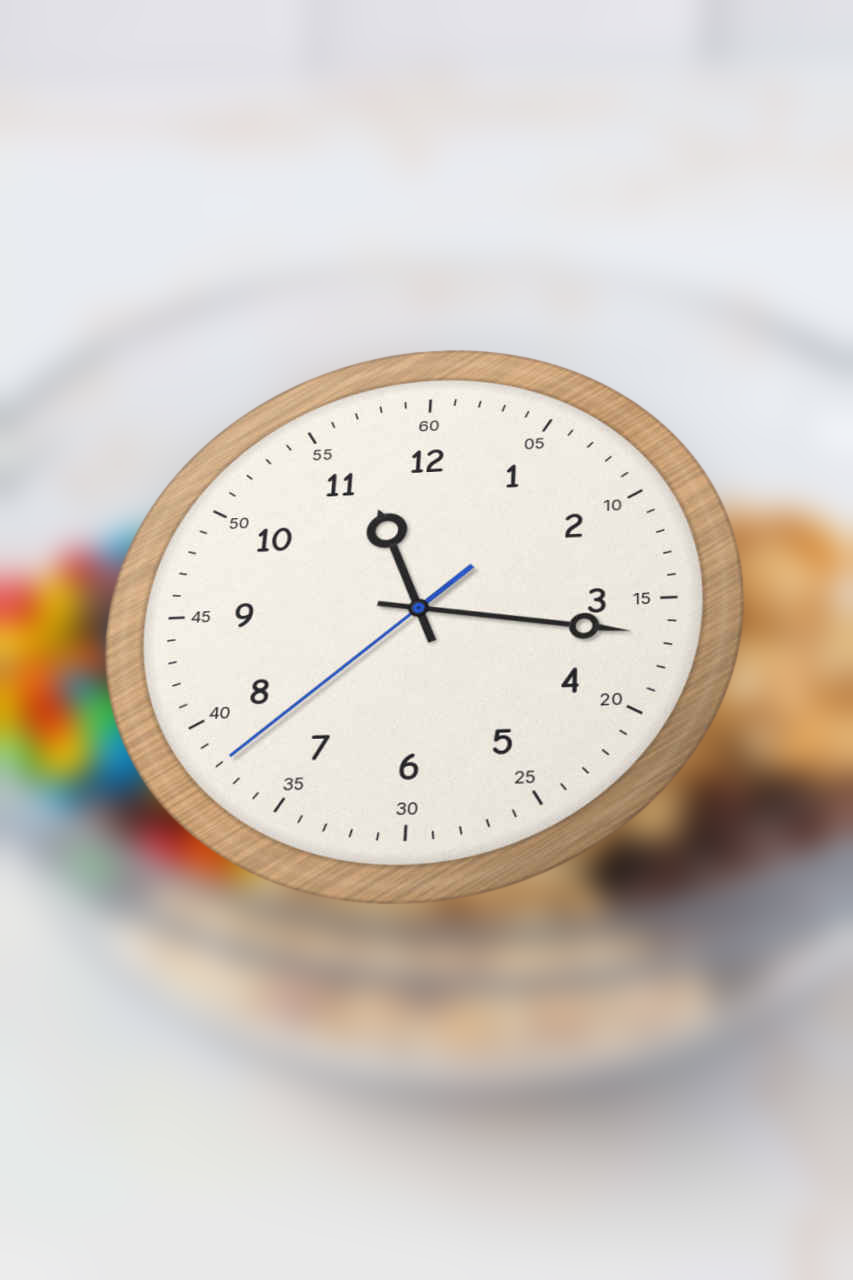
11:16:38
